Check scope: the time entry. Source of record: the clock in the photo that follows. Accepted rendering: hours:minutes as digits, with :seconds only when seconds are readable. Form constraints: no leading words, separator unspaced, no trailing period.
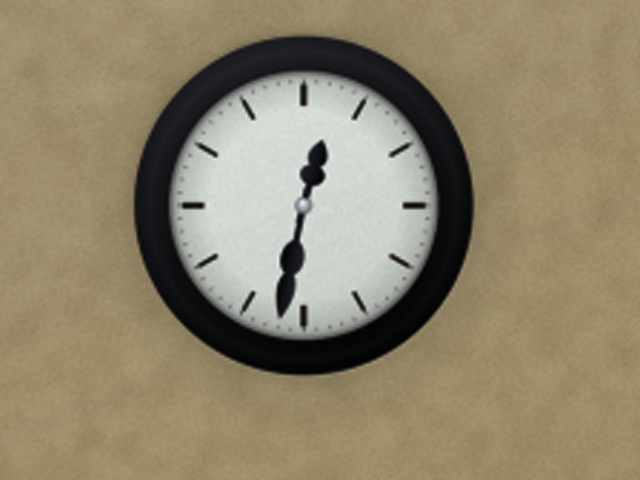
12:32
